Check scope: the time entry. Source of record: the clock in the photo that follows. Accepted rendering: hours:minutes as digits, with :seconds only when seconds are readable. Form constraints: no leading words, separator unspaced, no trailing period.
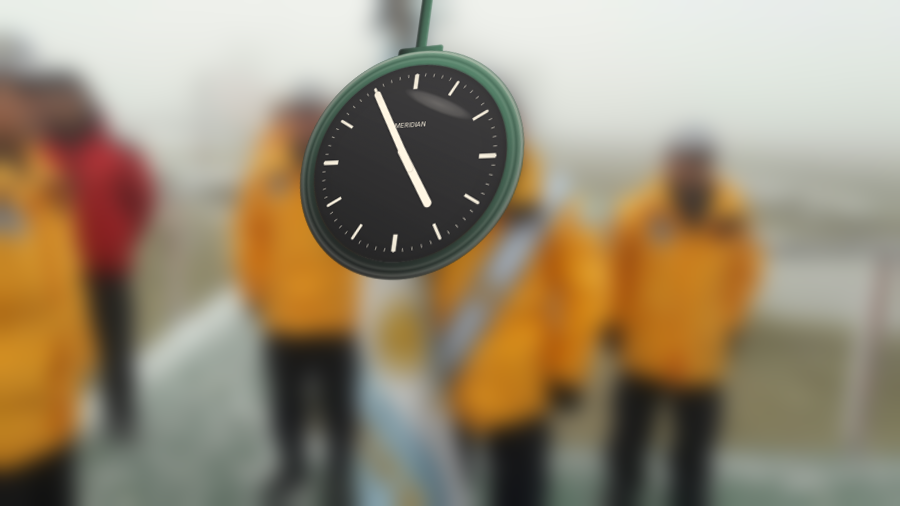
4:55
